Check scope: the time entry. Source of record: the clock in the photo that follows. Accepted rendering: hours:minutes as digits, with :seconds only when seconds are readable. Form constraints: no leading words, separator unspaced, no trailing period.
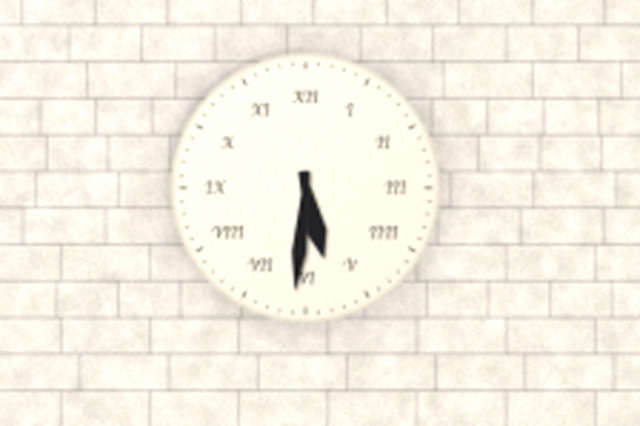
5:31
